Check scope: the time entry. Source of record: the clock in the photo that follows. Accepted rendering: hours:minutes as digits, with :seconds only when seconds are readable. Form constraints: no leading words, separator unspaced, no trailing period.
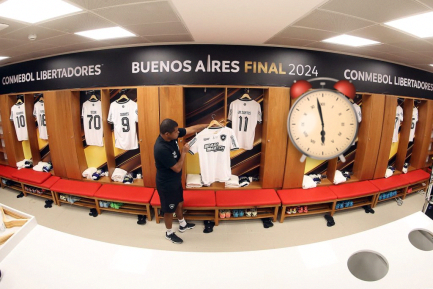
5:58
